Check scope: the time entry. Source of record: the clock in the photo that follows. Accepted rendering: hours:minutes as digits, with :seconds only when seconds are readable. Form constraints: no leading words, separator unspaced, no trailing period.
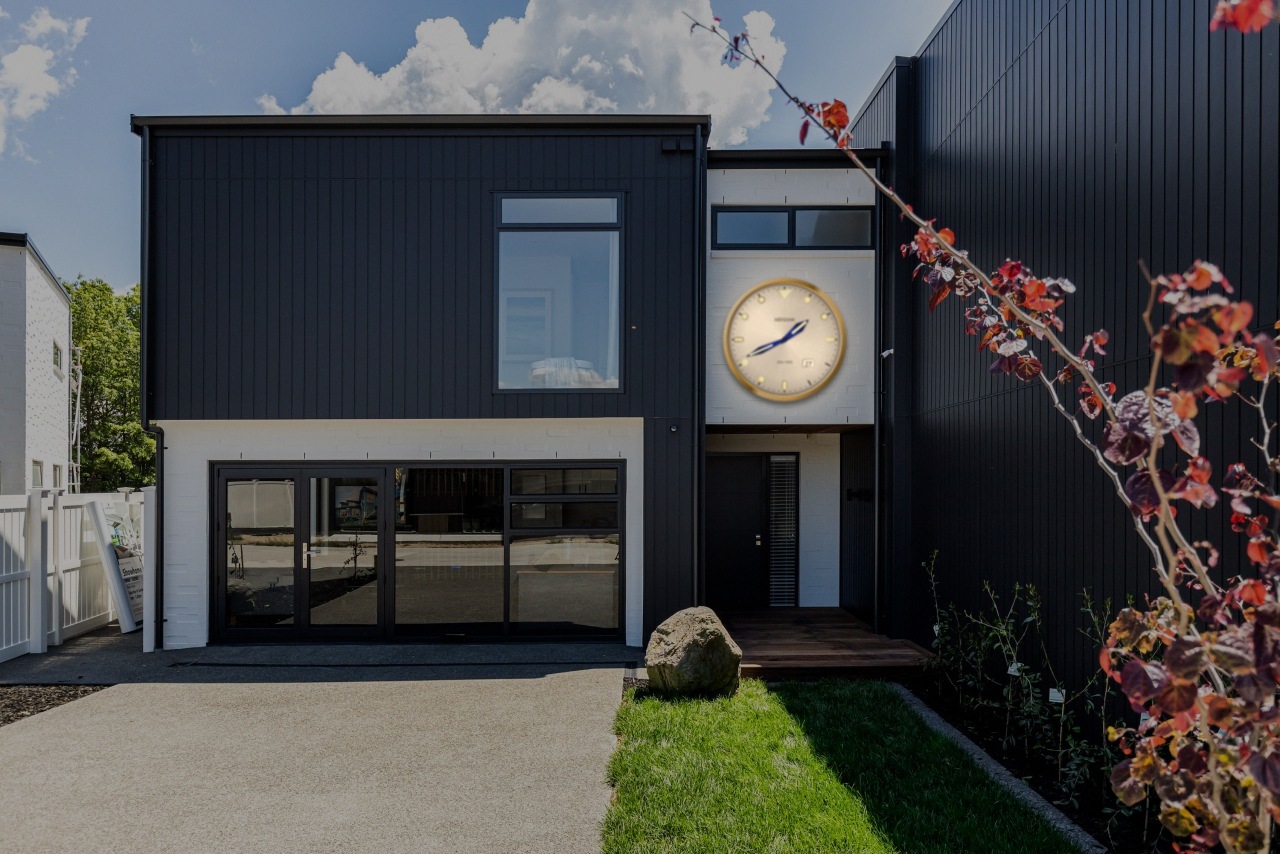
1:41
